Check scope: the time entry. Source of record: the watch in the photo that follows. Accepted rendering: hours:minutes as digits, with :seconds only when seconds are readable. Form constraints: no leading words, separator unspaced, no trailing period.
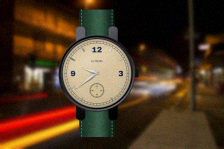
9:39
